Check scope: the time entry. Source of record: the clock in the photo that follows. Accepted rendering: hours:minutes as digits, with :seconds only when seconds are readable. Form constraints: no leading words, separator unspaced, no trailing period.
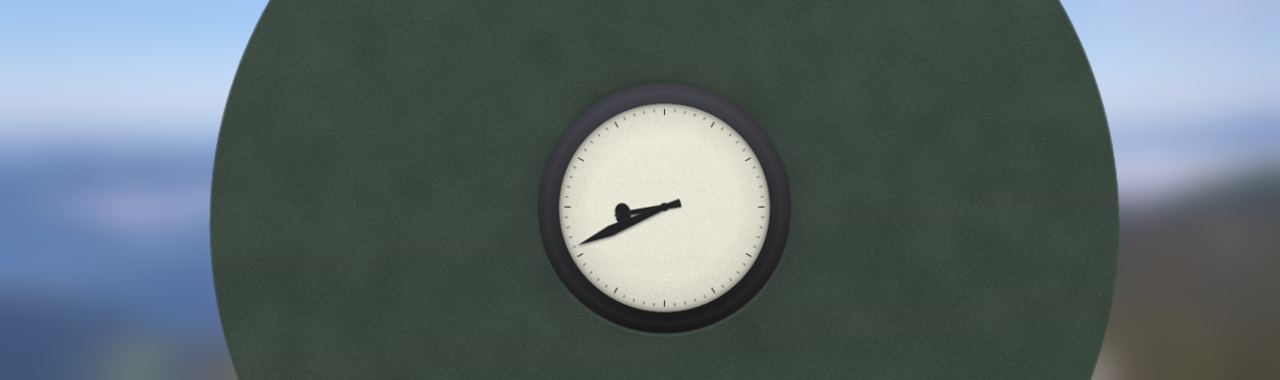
8:41
